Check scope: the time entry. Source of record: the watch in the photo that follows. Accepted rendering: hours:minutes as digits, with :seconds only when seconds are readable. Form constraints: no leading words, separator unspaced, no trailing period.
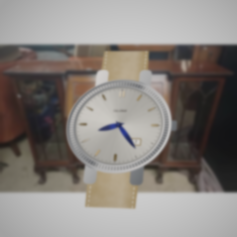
8:24
